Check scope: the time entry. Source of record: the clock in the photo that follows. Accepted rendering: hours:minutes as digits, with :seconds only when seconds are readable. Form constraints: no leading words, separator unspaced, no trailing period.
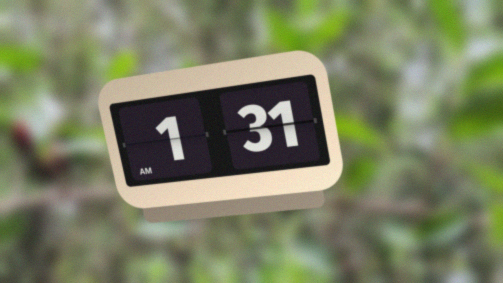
1:31
